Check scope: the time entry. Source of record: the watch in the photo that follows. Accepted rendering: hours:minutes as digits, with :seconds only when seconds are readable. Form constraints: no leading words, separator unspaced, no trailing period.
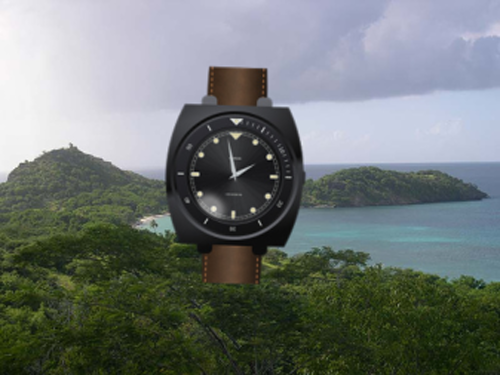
1:58
